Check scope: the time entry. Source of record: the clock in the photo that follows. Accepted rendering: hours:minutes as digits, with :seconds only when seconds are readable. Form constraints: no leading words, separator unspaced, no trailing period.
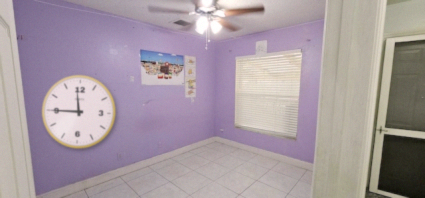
11:45
